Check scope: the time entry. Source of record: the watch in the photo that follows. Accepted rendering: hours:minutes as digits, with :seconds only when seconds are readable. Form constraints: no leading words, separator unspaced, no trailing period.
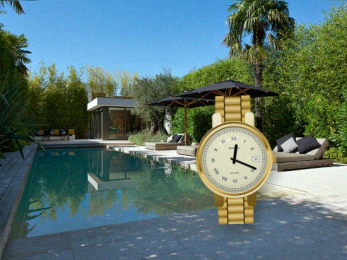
12:19
